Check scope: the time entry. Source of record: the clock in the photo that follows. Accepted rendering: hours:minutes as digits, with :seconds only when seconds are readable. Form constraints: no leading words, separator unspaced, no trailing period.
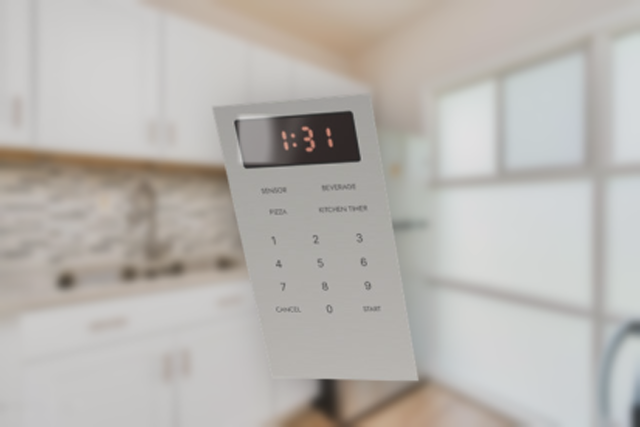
1:31
